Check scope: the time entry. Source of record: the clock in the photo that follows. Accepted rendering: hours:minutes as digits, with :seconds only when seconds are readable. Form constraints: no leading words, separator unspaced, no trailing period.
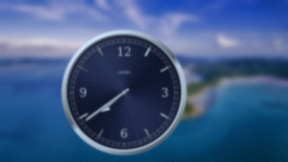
7:39
